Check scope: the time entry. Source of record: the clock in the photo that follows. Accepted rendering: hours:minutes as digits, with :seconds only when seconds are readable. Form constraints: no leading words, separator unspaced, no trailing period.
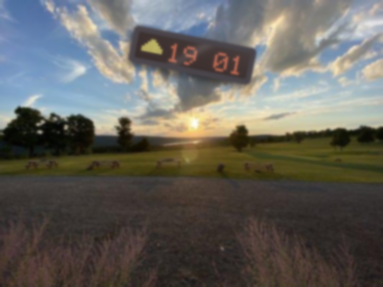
19:01
